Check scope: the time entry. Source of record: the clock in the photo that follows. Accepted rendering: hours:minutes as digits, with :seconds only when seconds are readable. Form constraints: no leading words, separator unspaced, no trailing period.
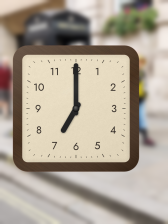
7:00
